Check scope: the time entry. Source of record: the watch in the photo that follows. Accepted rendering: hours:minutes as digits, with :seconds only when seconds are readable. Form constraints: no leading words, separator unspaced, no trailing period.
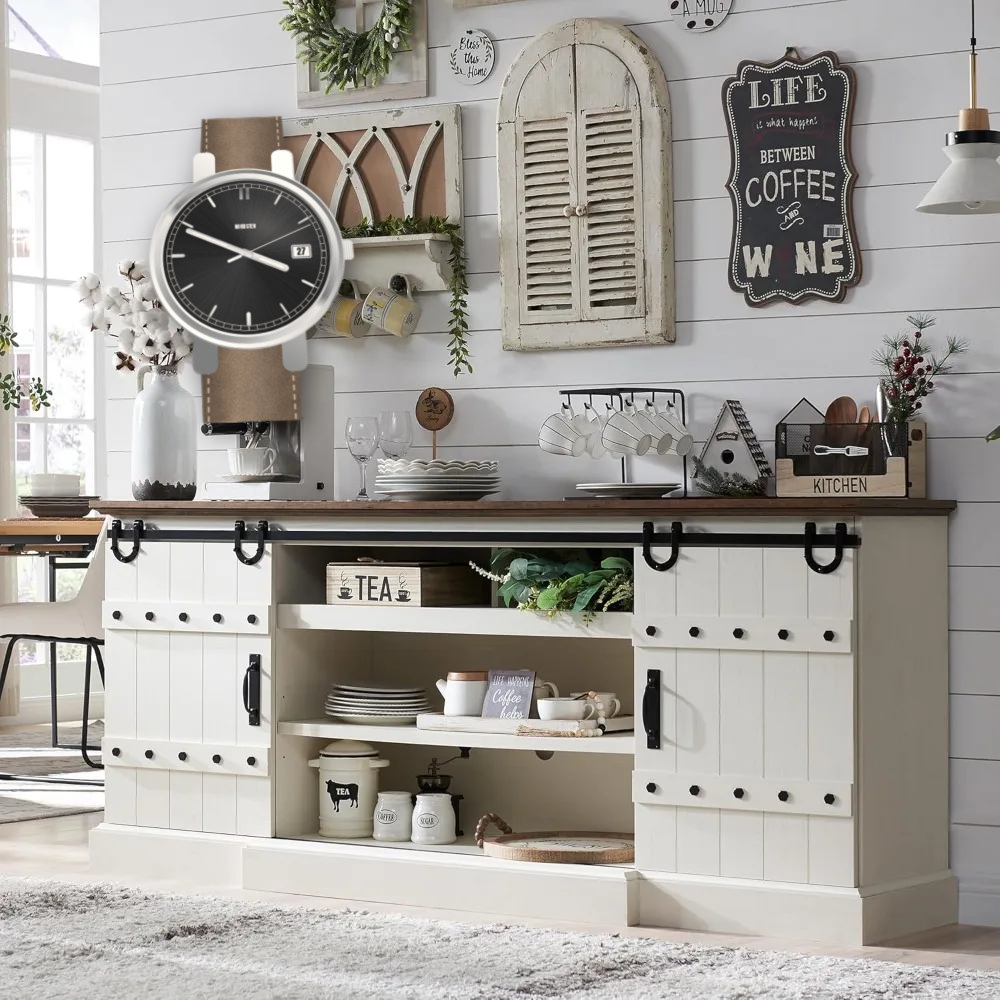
3:49:11
